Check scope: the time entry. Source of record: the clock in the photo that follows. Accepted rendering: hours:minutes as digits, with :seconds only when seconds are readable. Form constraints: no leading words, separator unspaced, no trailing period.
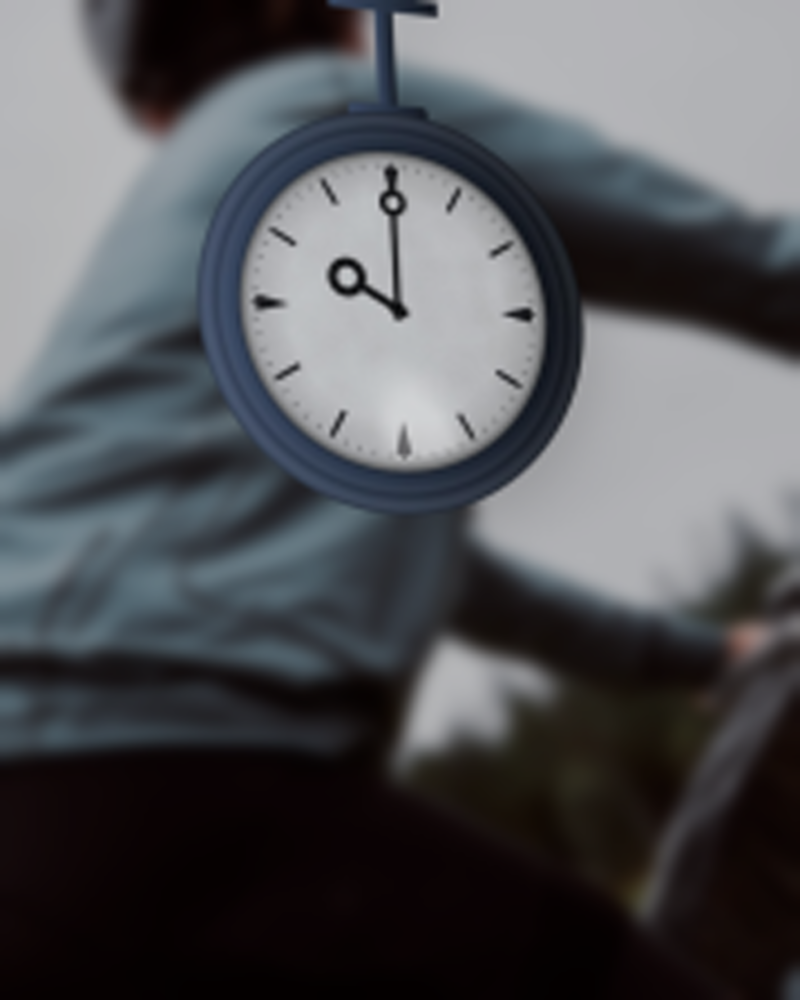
10:00
